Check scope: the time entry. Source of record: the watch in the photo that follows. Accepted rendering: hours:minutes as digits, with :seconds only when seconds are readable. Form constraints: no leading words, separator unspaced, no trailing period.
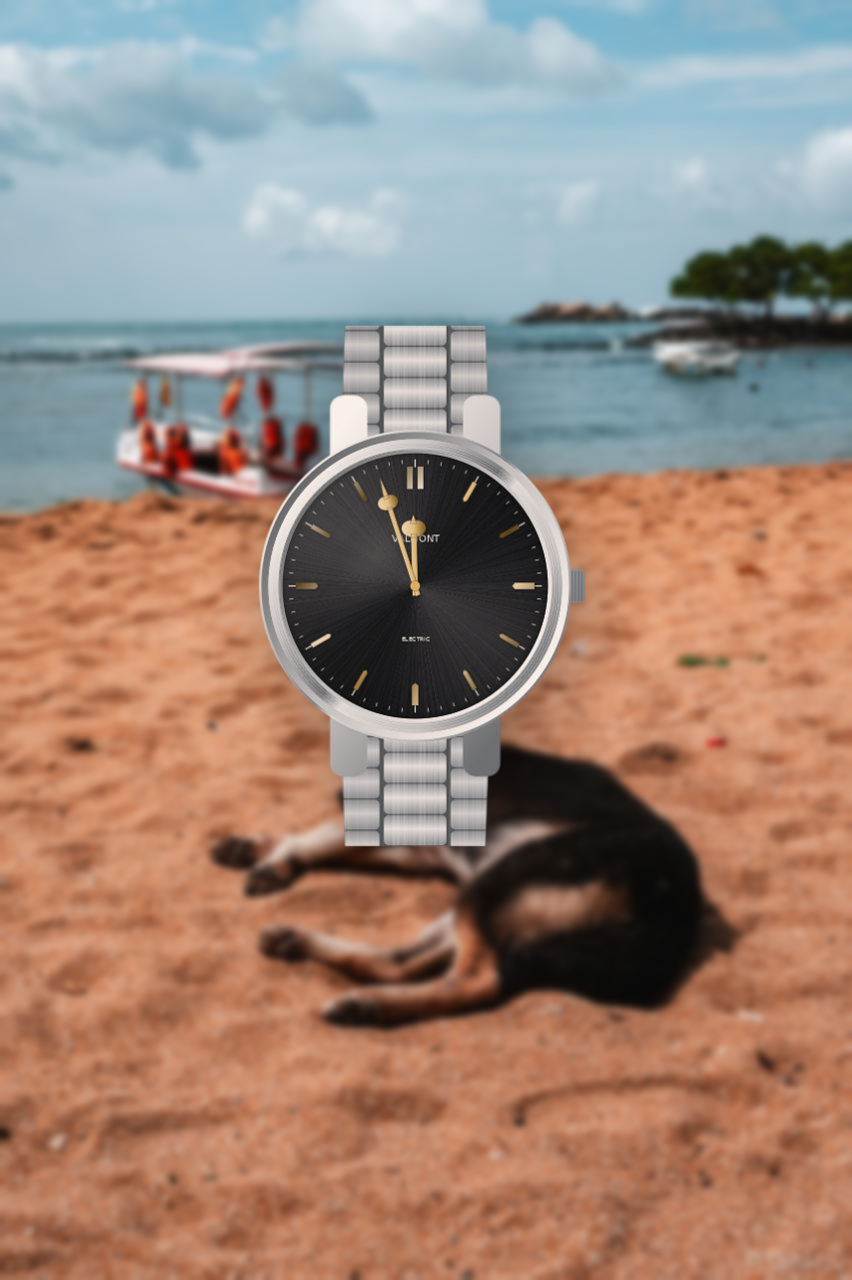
11:57
